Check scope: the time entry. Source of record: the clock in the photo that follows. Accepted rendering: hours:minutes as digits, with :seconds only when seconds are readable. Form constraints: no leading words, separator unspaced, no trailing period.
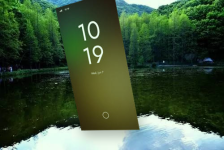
10:19
